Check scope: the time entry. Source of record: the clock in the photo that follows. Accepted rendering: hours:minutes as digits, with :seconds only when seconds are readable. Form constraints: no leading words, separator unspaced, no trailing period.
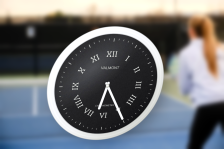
6:25
